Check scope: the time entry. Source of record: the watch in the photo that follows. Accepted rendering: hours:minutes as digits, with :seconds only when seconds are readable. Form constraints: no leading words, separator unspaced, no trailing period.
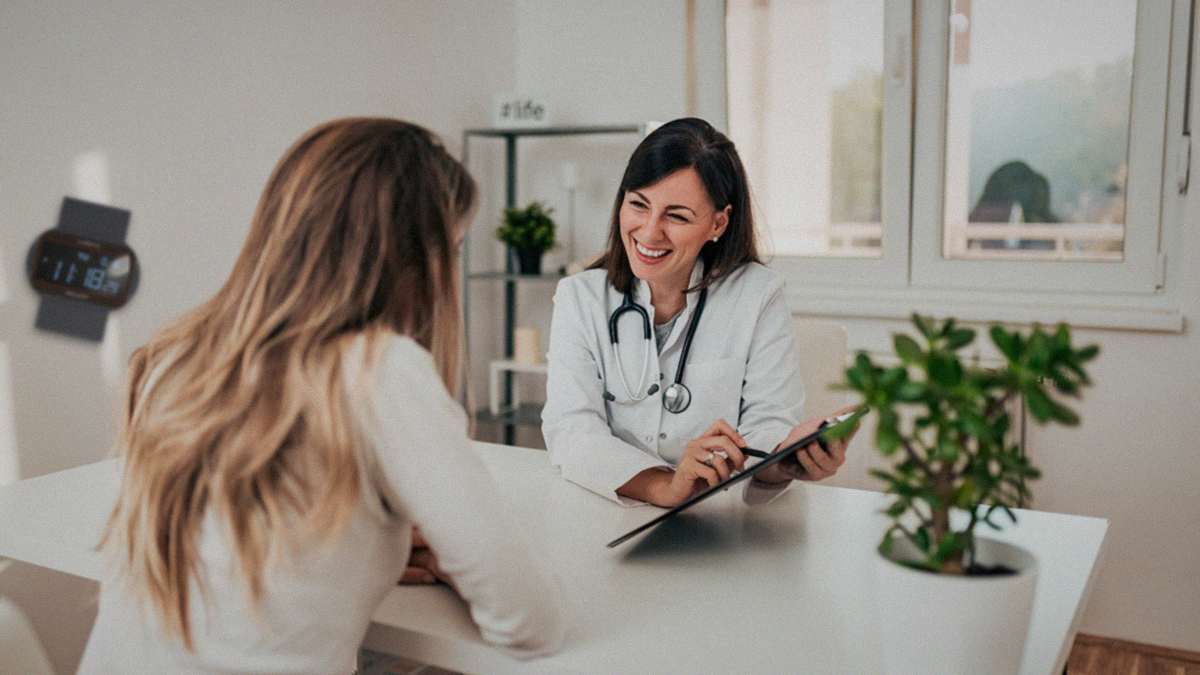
11:18
